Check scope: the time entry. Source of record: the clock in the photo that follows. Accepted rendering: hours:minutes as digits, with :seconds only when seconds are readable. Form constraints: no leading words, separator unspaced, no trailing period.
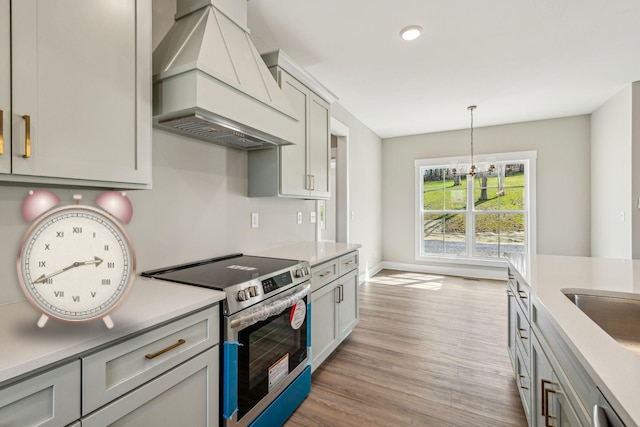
2:41
